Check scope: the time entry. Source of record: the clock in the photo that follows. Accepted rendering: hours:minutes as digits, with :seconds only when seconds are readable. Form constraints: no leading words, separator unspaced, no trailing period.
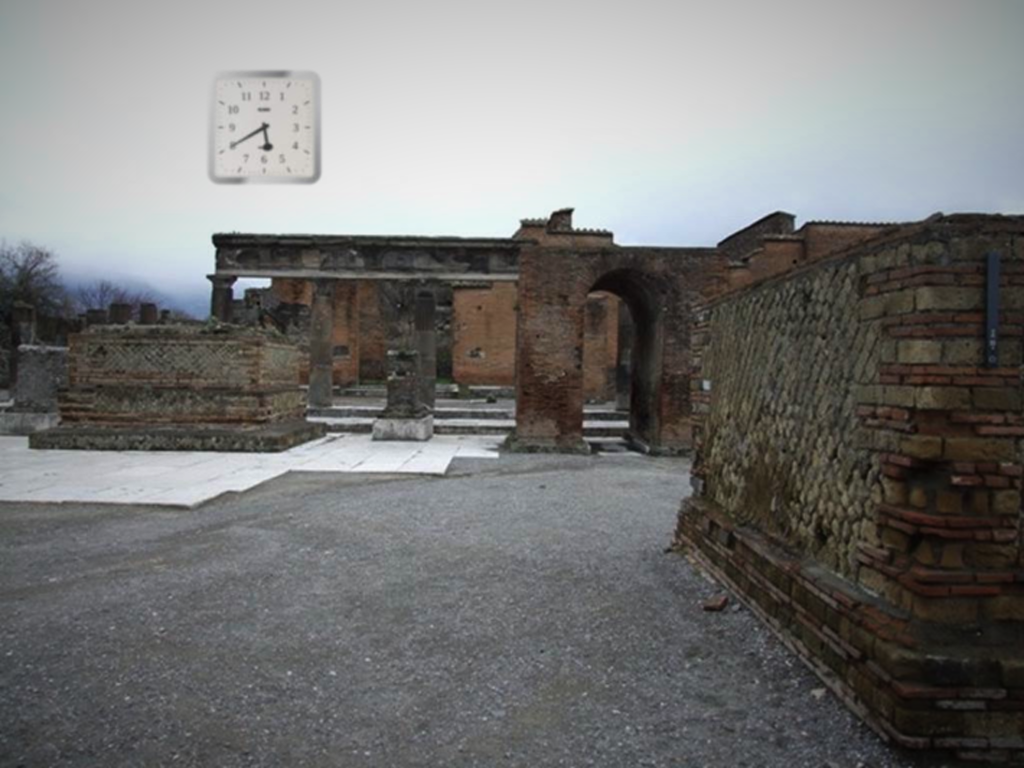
5:40
